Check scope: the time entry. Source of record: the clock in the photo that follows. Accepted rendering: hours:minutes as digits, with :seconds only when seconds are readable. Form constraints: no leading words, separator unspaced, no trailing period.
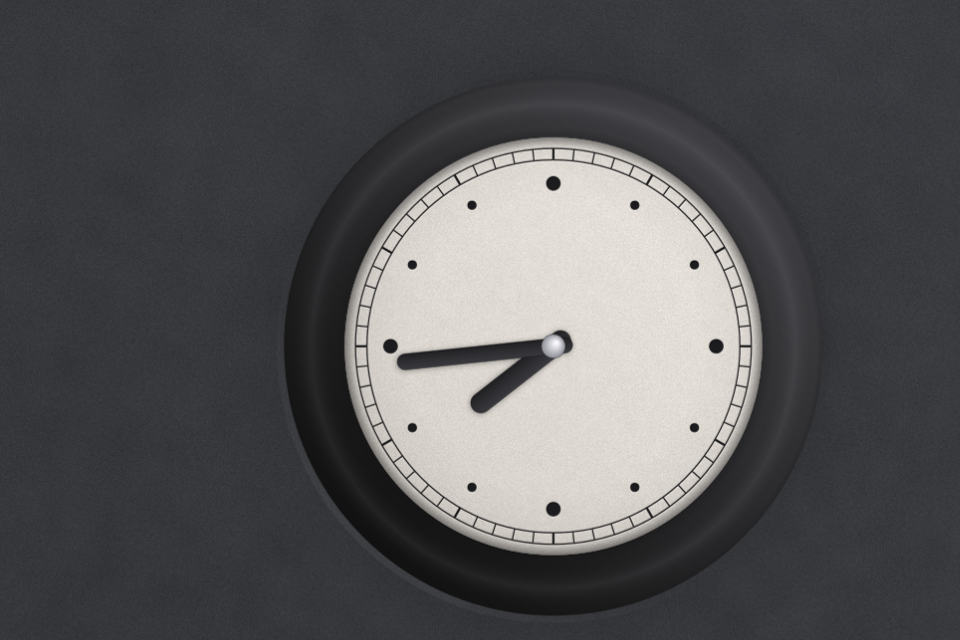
7:44
